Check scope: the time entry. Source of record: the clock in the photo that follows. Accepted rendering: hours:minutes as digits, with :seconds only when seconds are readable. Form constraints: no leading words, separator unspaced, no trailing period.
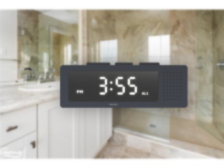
3:55
